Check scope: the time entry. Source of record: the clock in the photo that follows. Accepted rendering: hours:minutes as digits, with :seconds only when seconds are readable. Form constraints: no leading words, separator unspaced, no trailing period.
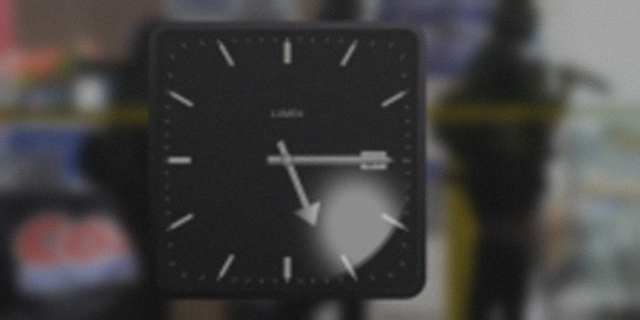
5:15
